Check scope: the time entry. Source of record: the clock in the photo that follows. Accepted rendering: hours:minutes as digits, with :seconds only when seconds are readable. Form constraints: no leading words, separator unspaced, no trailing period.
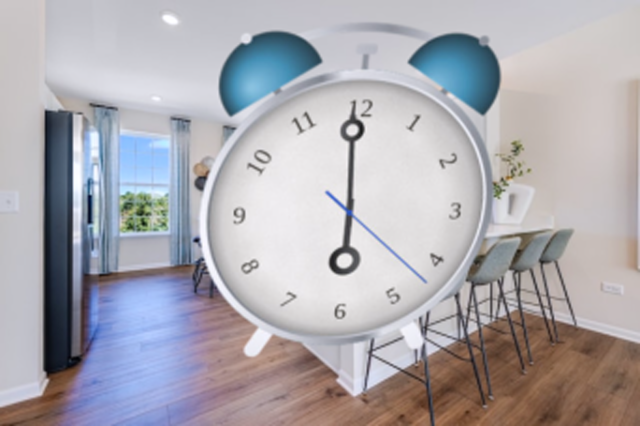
5:59:22
